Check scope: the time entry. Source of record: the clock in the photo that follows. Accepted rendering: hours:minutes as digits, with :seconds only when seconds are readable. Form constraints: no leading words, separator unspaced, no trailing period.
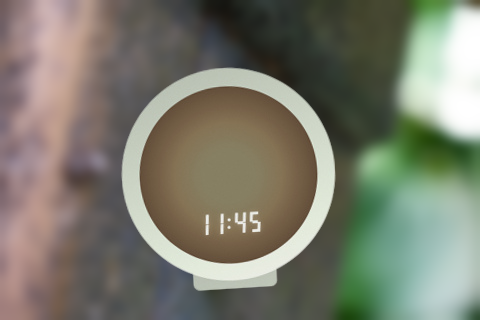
11:45
